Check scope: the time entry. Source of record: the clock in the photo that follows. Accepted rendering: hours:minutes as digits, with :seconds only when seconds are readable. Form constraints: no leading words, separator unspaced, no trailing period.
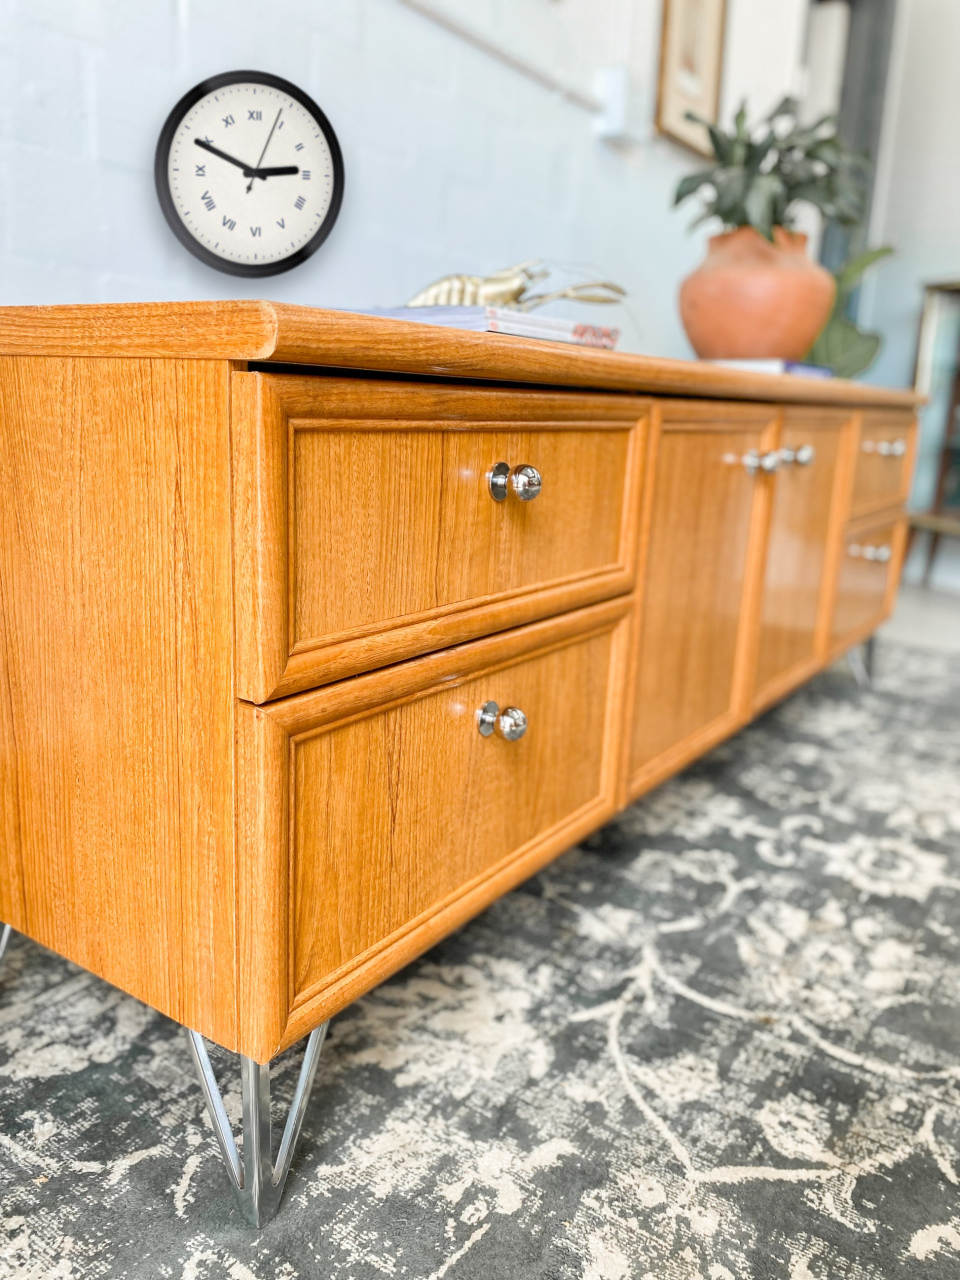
2:49:04
